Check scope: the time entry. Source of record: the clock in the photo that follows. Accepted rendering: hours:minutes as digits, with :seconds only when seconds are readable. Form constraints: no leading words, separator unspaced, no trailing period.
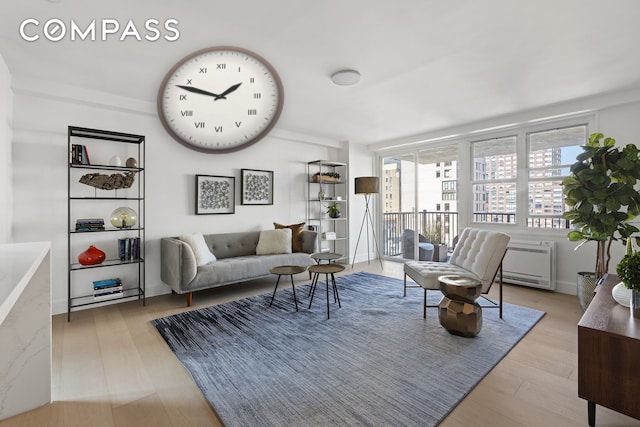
1:48
